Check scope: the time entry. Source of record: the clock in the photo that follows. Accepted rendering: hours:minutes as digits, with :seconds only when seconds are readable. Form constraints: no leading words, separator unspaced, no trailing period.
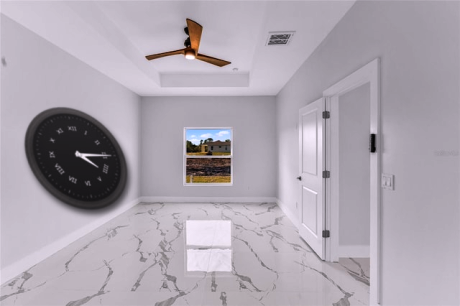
4:15
